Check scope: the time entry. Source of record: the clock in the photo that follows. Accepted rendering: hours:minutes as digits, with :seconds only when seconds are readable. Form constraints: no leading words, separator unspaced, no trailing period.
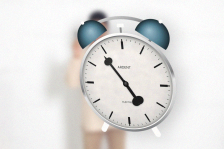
4:54
